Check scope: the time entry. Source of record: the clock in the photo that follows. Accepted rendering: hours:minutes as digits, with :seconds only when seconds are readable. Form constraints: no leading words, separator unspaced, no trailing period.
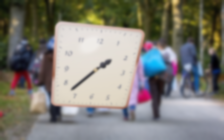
1:37
